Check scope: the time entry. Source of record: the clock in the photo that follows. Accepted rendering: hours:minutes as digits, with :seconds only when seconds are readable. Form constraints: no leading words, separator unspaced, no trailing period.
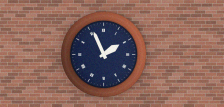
1:56
